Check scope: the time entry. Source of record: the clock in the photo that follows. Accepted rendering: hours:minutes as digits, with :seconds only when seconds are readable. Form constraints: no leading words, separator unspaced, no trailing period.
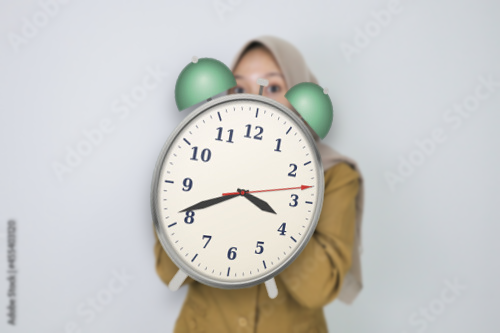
3:41:13
